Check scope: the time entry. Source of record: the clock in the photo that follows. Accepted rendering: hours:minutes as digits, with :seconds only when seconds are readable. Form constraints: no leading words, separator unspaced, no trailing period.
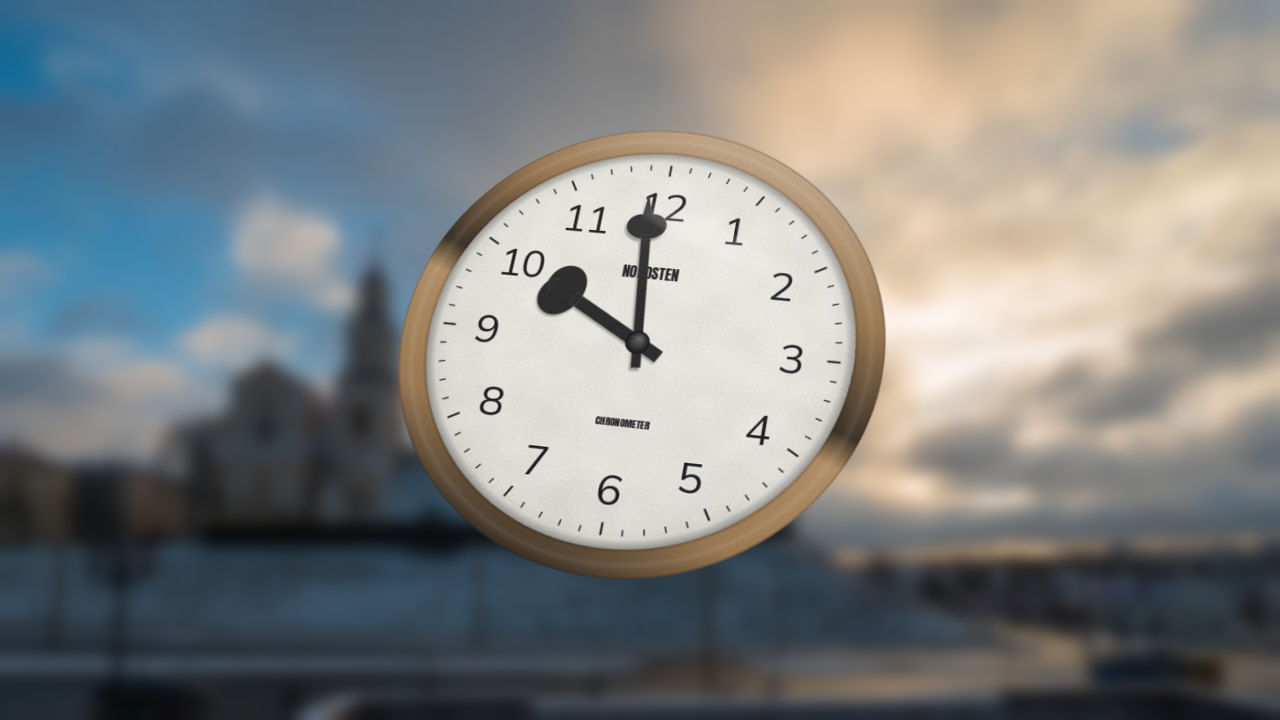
9:59
